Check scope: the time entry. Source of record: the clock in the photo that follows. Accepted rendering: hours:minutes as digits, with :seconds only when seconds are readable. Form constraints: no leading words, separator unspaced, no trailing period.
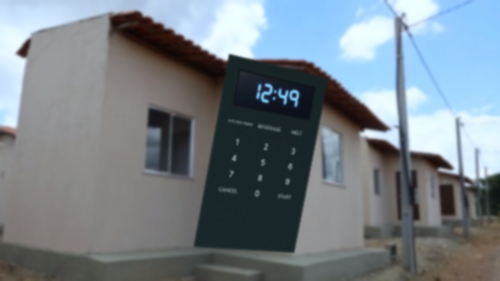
12:49
